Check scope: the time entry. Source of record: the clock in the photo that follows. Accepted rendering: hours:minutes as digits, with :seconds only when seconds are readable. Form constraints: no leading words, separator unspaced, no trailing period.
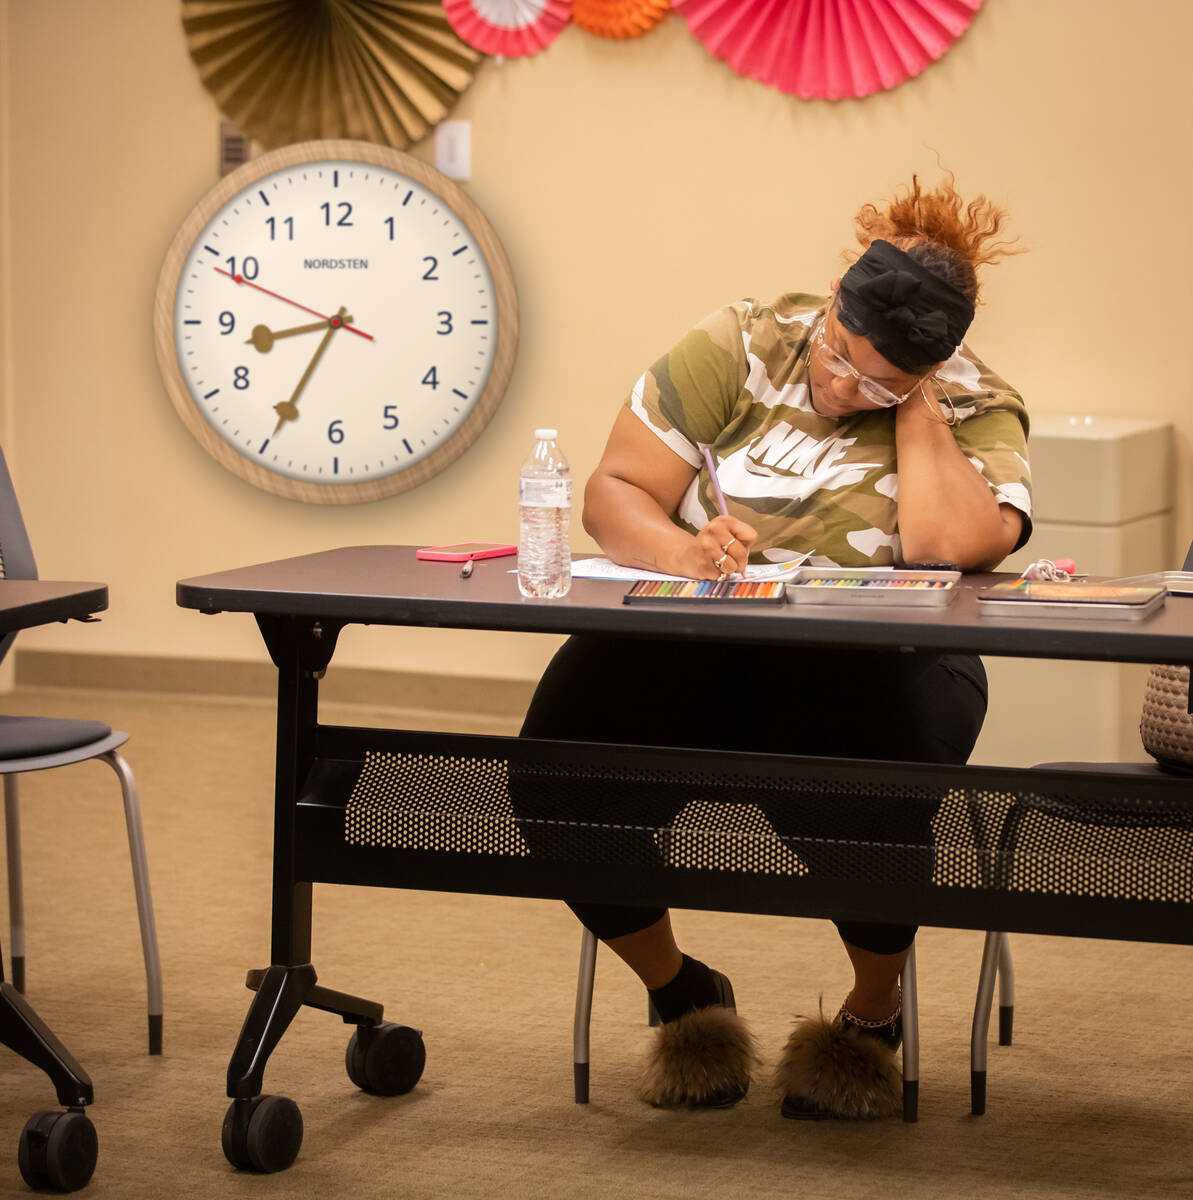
8:34:49
